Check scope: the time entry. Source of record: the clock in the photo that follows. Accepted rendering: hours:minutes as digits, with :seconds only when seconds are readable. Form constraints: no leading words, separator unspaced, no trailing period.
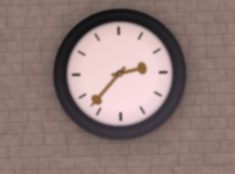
2:37
